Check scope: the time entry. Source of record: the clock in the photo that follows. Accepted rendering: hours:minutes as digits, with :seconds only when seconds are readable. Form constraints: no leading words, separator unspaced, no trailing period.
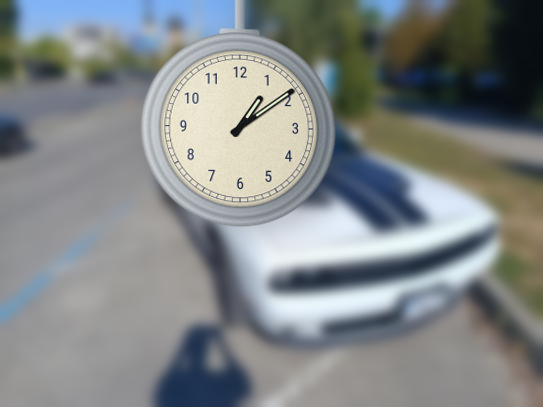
1:09
